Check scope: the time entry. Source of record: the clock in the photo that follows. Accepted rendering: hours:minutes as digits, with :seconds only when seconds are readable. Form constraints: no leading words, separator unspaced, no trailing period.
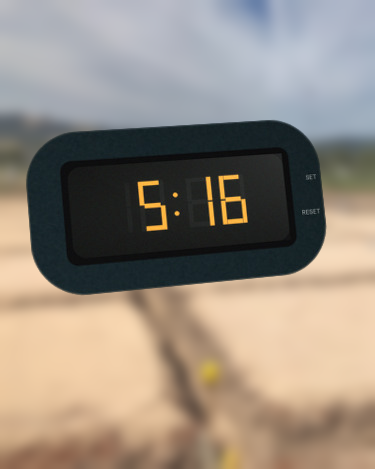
5:16
